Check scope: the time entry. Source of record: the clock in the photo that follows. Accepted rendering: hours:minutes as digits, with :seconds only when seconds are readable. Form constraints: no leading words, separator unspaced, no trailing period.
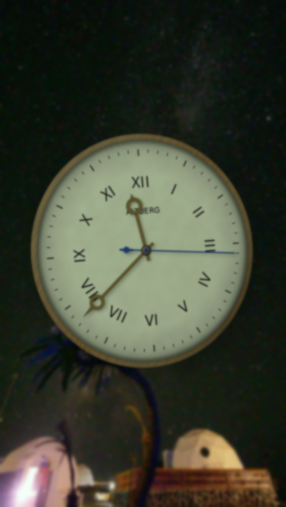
11:38:16
